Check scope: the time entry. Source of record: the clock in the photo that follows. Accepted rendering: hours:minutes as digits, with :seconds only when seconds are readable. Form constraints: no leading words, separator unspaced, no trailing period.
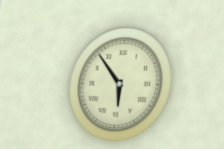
5:53
